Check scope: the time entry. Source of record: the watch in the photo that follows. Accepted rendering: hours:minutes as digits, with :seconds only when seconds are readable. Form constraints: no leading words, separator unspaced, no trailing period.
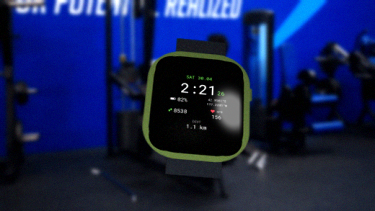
2:21
